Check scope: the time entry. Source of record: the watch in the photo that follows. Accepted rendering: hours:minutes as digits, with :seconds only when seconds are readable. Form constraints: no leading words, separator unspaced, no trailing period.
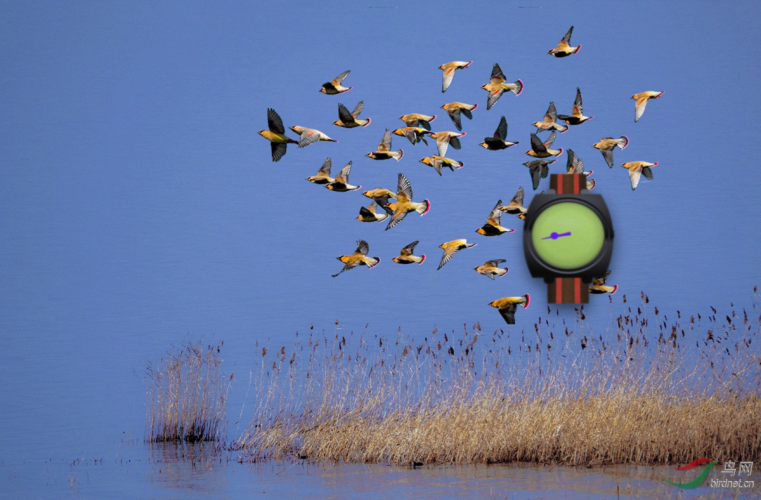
8:43
